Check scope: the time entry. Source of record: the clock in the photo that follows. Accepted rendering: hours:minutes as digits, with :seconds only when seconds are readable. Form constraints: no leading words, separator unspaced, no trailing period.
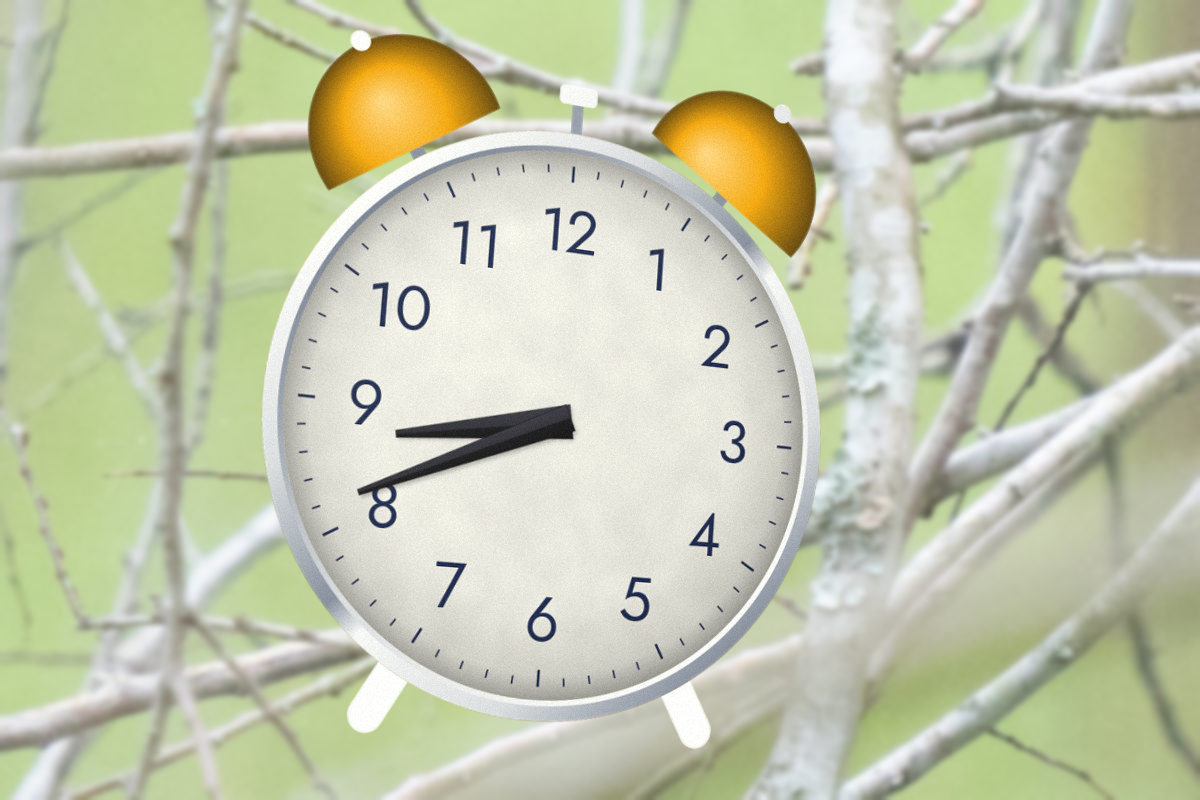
8:41
